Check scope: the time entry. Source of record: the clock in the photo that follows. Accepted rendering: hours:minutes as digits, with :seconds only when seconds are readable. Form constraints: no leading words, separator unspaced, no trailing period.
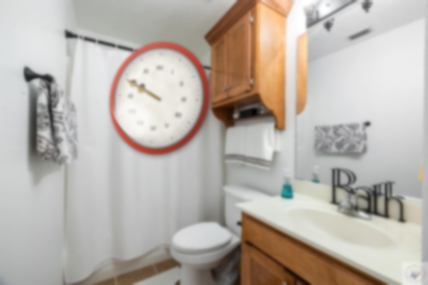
9:49
